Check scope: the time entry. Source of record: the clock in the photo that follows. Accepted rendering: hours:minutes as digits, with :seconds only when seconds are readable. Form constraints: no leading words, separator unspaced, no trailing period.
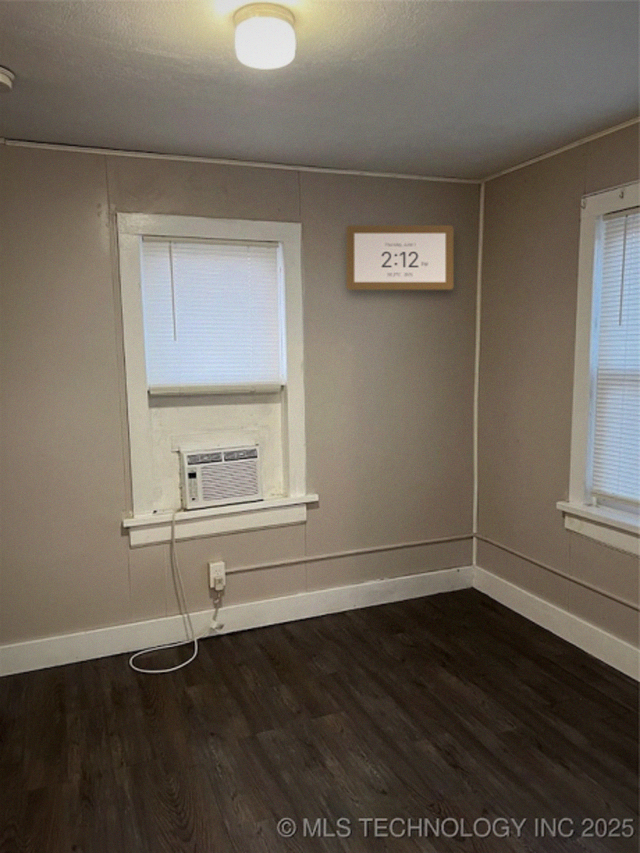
2:12
